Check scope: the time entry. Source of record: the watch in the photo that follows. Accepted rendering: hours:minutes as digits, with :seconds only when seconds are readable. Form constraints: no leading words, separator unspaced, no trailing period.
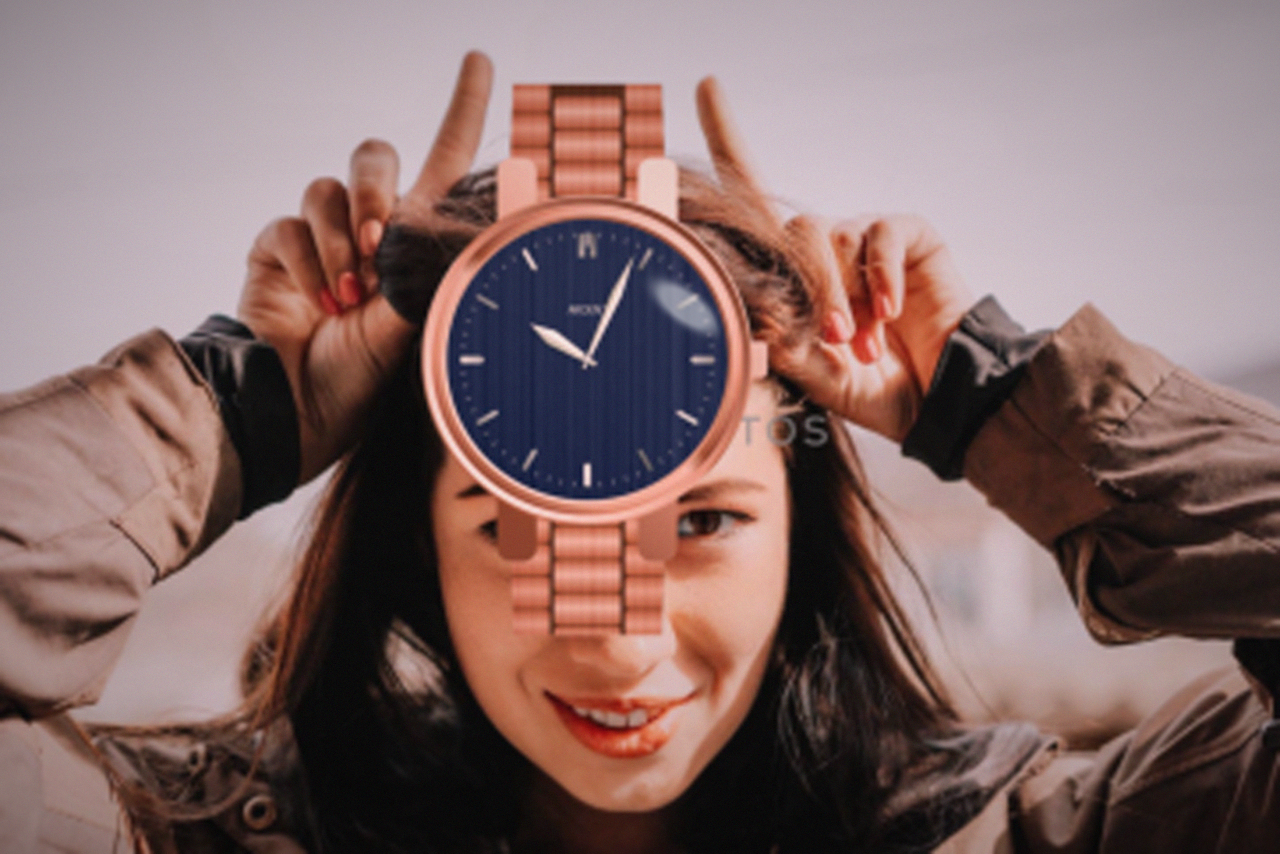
10:04
